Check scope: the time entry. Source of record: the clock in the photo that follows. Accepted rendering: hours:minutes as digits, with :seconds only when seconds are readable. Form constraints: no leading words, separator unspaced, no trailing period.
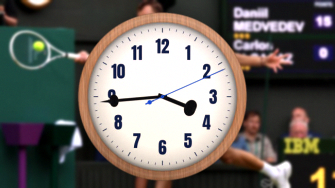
3:44:11
